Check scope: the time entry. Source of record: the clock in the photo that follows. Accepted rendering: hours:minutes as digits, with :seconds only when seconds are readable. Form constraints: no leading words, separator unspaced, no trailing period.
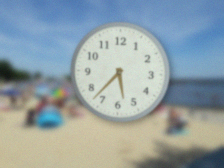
5:37
